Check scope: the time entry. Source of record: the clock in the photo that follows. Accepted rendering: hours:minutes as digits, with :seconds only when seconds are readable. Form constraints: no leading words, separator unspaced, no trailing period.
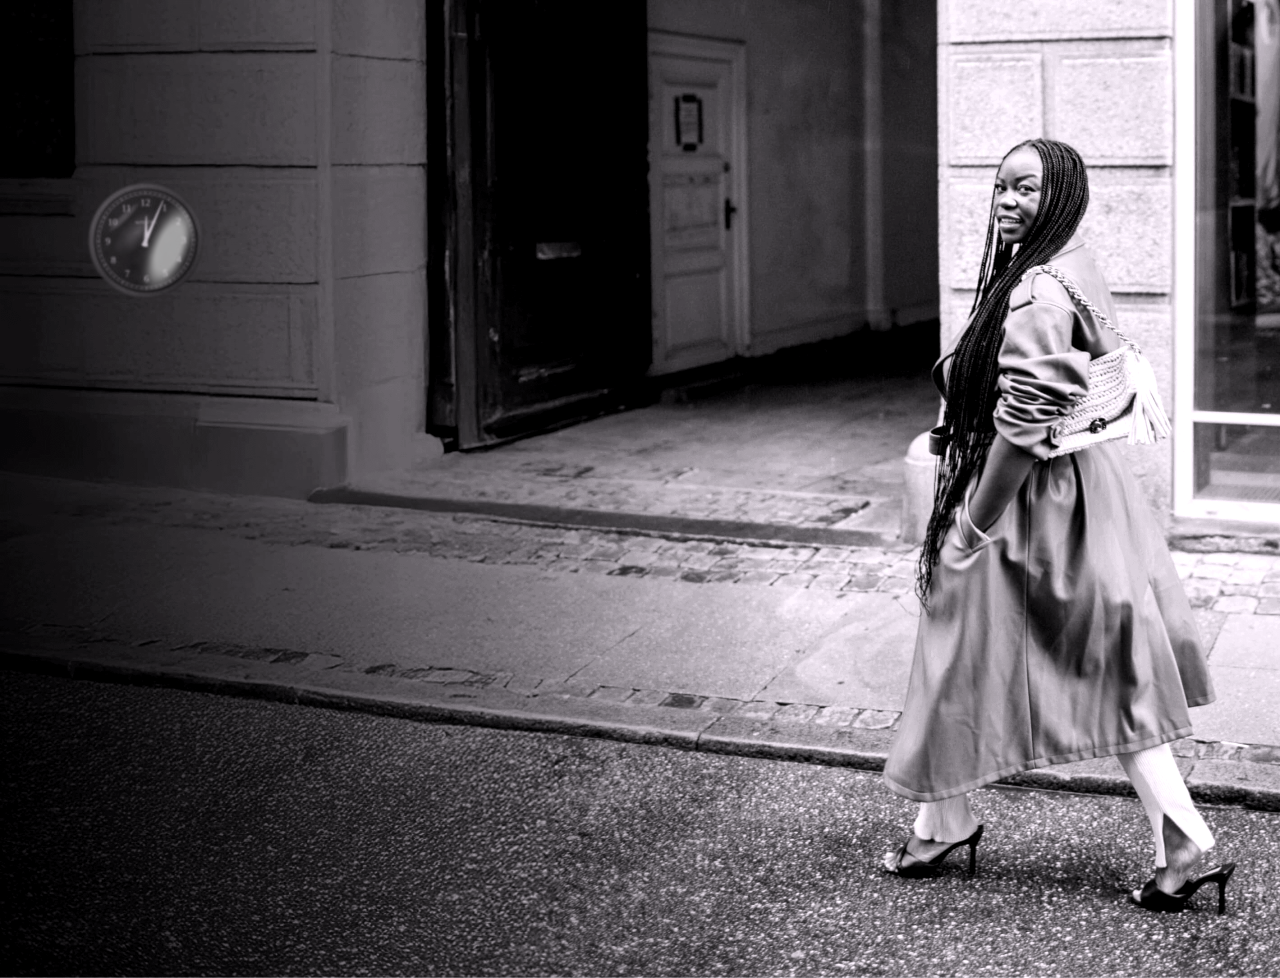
12:04
